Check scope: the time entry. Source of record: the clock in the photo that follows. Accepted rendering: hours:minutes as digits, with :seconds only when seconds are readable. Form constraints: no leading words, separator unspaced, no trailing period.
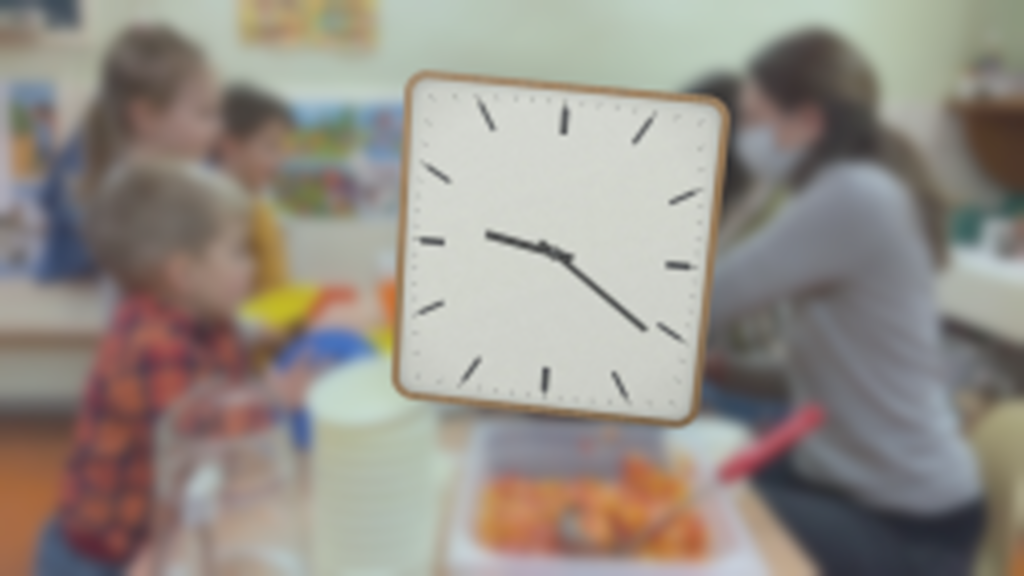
9:21
